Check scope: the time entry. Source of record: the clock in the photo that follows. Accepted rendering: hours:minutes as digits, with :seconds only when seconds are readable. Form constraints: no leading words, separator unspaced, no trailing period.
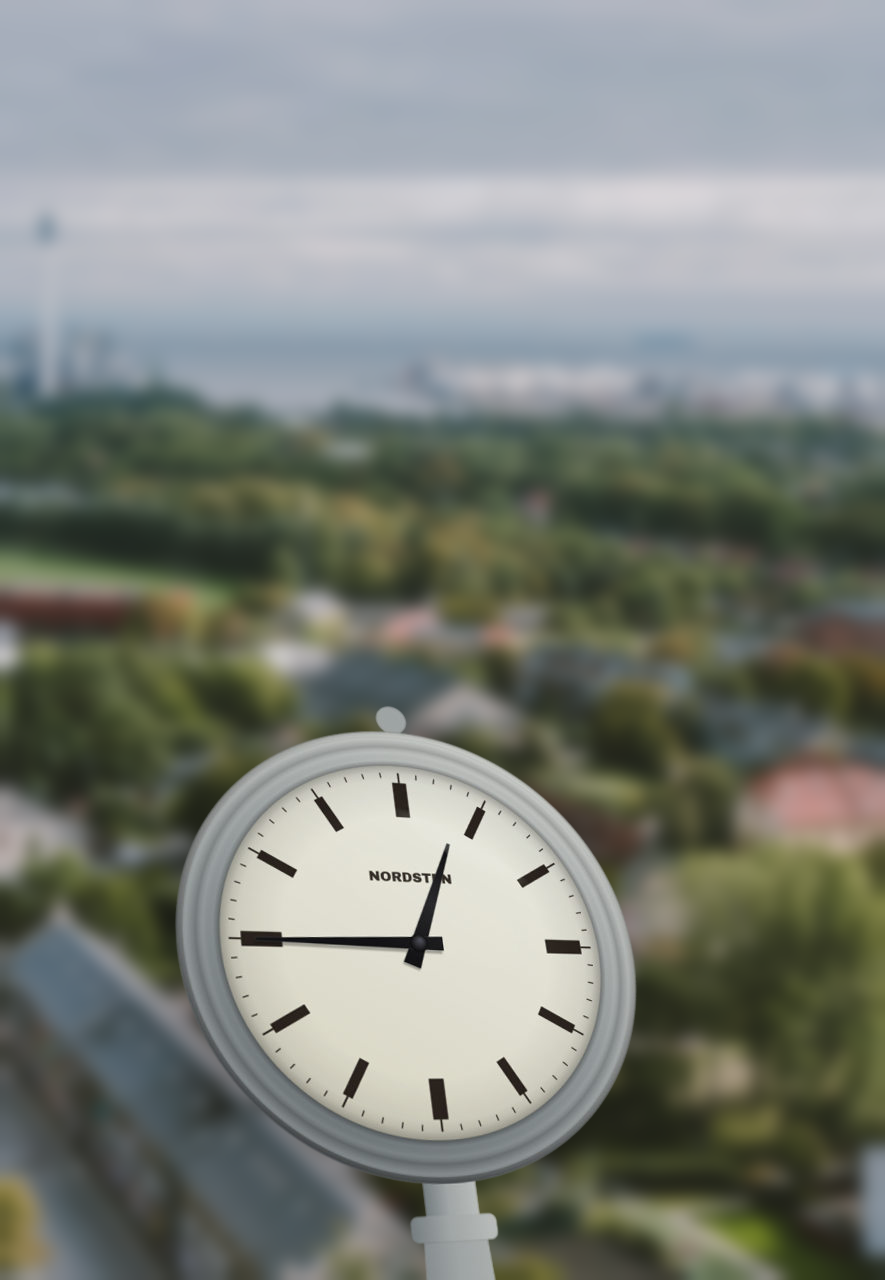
12:45
